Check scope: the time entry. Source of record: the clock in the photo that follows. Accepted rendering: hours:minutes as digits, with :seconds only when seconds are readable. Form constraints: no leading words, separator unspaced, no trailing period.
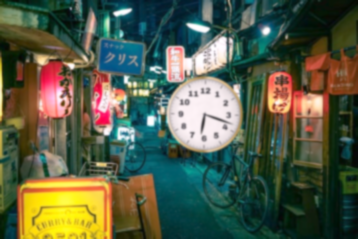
6:18
